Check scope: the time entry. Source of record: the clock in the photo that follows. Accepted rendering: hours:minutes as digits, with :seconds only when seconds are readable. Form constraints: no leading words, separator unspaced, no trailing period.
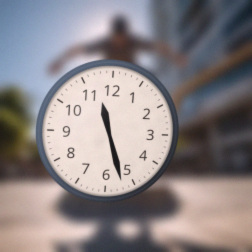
11:27
